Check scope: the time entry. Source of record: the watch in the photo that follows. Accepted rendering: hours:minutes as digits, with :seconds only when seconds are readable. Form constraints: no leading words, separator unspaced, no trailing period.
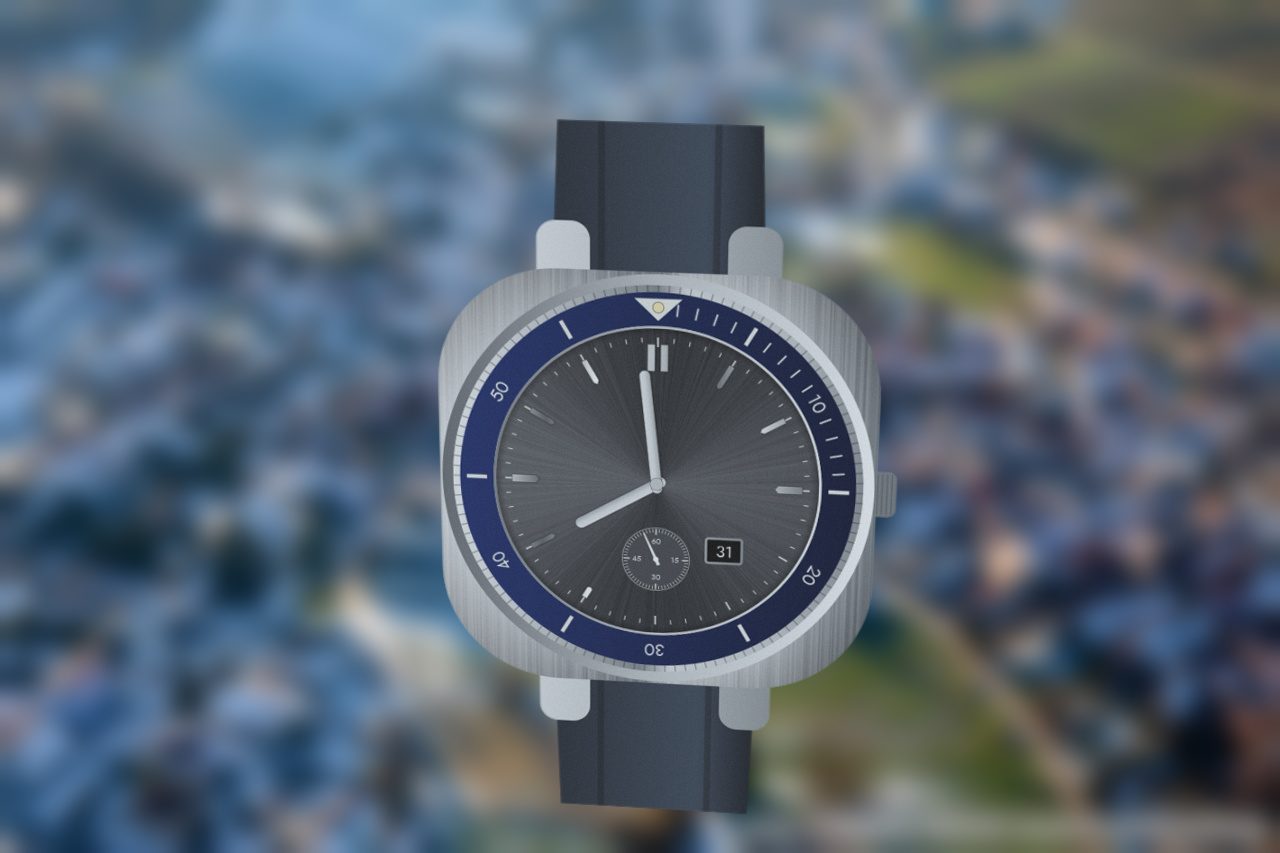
7:58:56
